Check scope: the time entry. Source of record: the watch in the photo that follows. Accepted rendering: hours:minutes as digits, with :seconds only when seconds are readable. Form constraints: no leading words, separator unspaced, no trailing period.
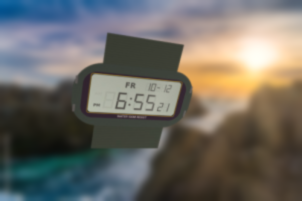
6:55
